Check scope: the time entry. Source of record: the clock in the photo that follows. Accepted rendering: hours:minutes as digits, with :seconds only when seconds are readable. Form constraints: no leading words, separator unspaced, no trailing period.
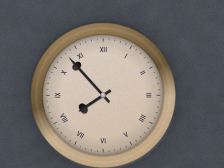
7:53
